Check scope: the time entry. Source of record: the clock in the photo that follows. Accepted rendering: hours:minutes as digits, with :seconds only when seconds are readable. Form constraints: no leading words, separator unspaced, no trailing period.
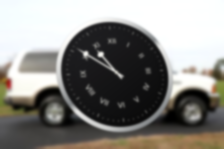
10:51
